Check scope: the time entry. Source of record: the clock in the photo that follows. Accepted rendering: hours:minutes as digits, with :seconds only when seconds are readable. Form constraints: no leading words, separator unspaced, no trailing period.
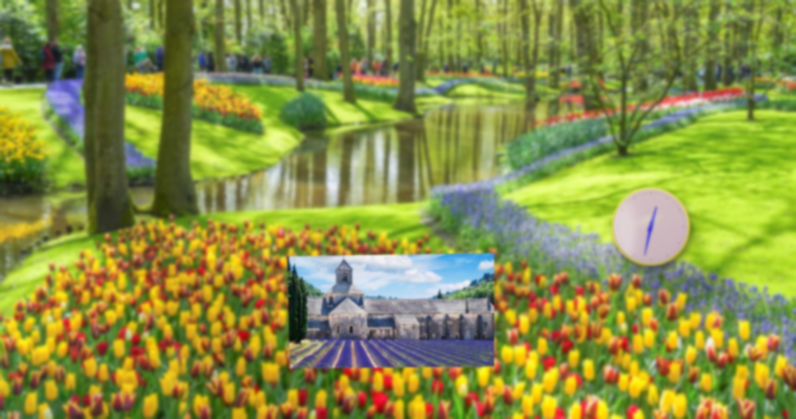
12:32
